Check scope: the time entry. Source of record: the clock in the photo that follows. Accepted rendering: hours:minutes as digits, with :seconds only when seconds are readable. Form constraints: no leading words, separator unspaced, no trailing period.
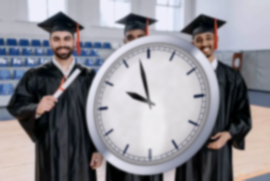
9:58
